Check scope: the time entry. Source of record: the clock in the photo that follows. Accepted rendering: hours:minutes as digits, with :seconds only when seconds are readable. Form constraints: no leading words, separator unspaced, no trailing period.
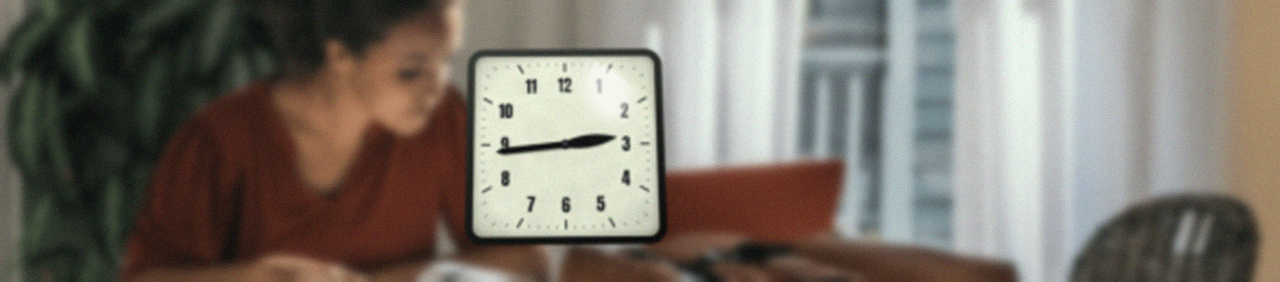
2:44
